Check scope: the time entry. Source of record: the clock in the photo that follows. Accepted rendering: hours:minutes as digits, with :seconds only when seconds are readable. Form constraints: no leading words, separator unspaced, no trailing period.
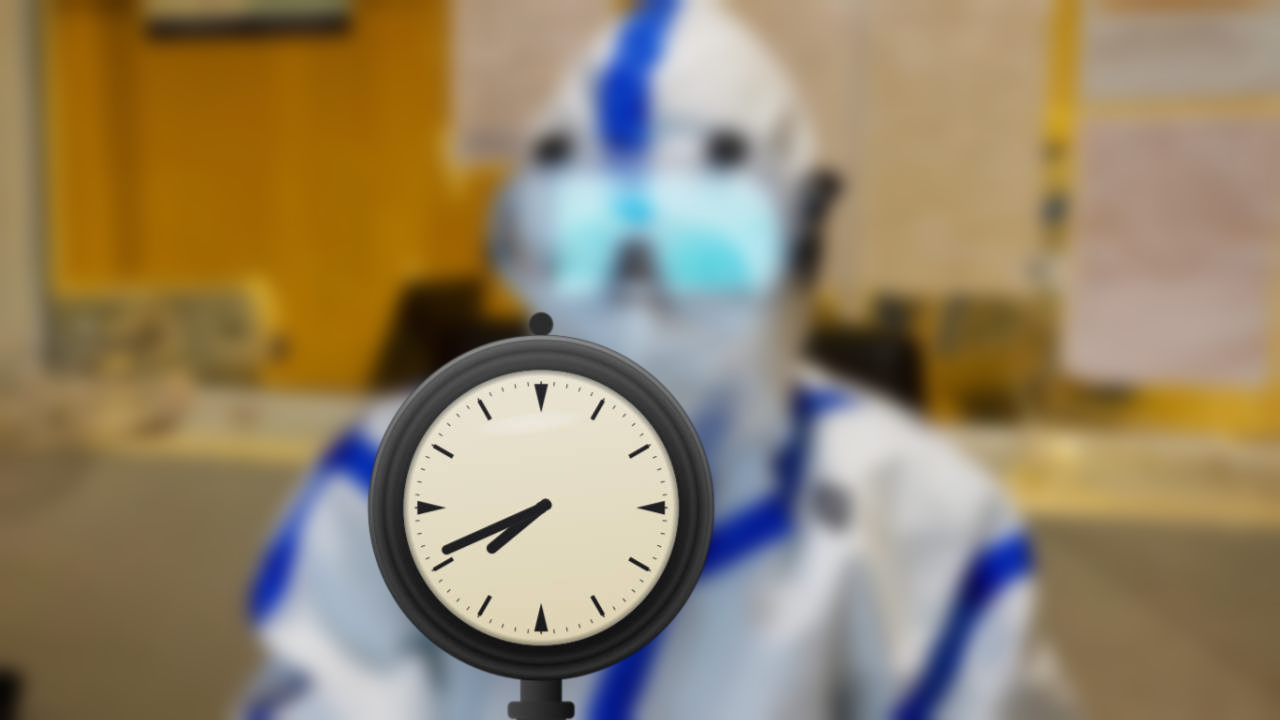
7:41
